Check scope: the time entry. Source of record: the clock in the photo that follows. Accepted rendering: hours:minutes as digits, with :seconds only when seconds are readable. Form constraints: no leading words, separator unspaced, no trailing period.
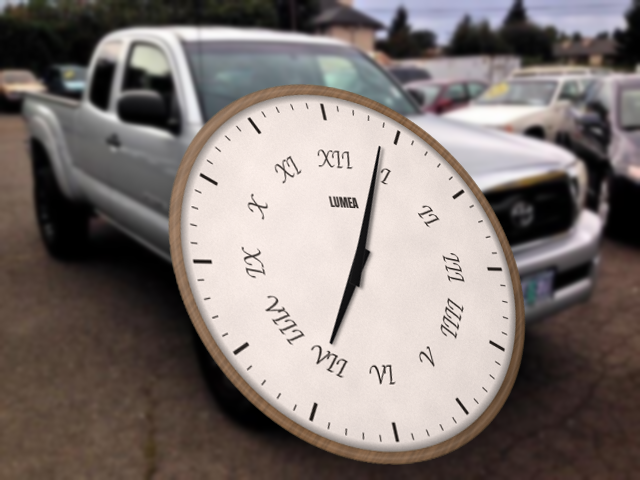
7:04
